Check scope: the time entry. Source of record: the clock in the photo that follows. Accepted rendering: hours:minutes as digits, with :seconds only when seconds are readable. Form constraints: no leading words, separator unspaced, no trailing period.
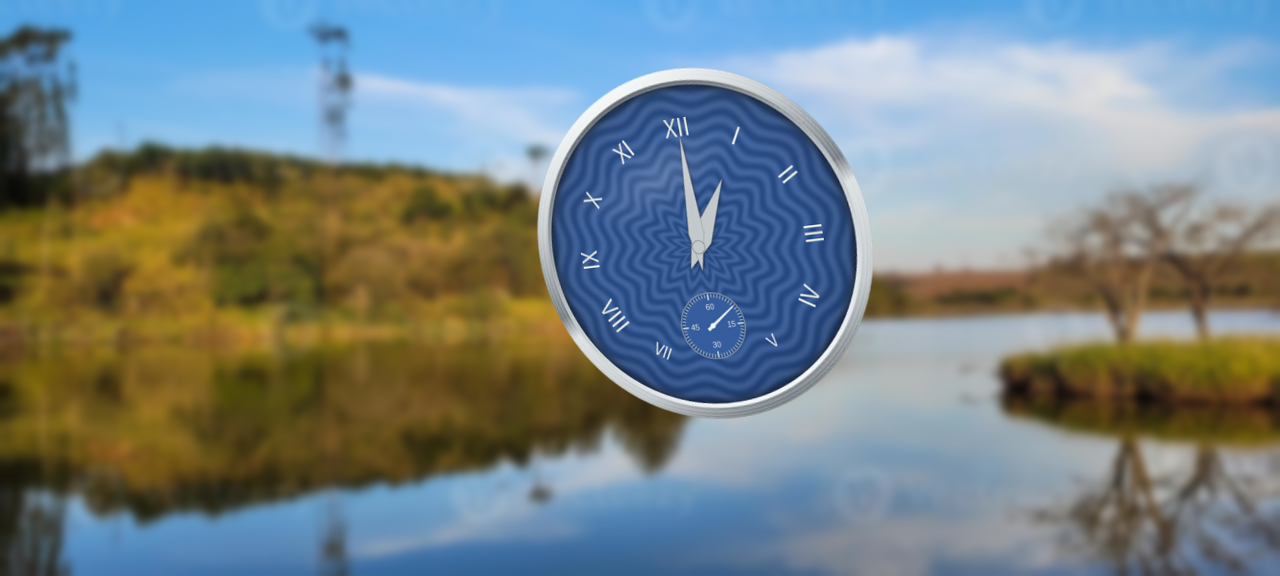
1:00:09
